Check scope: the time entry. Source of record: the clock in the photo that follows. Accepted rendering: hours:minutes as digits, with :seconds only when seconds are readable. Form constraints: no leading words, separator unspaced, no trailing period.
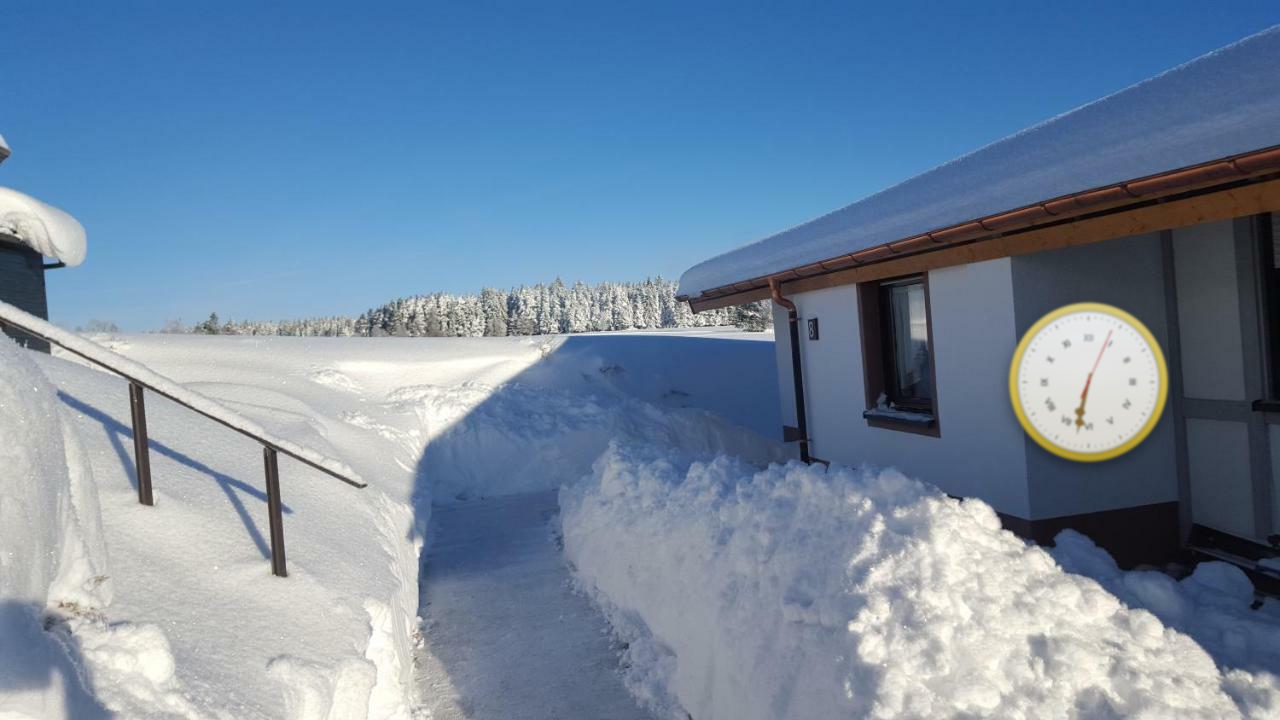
6:32:04
